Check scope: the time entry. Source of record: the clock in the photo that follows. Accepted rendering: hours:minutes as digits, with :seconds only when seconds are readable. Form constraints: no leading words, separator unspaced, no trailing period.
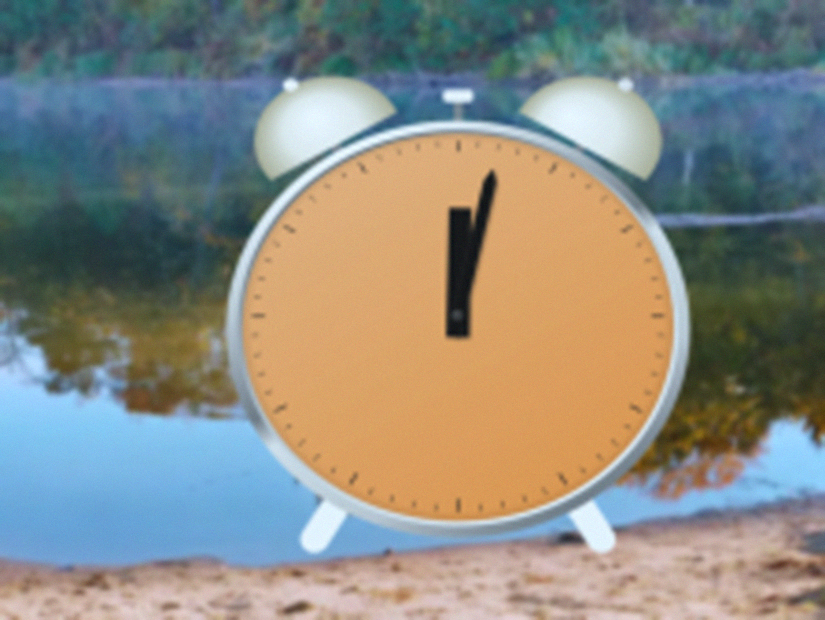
12:02
